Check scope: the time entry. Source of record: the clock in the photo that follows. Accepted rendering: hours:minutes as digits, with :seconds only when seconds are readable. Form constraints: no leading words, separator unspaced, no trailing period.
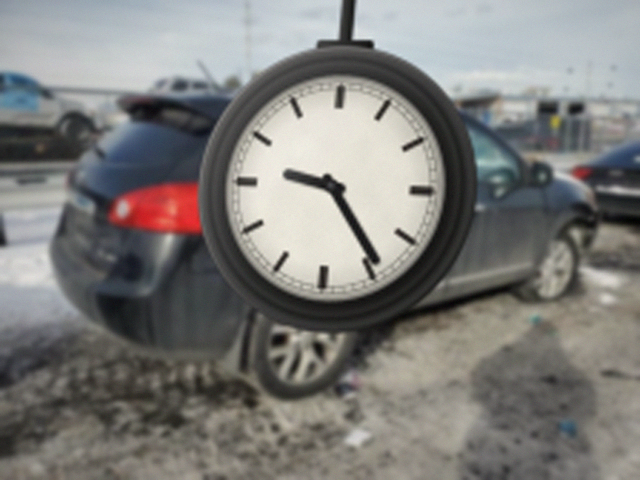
9:24
